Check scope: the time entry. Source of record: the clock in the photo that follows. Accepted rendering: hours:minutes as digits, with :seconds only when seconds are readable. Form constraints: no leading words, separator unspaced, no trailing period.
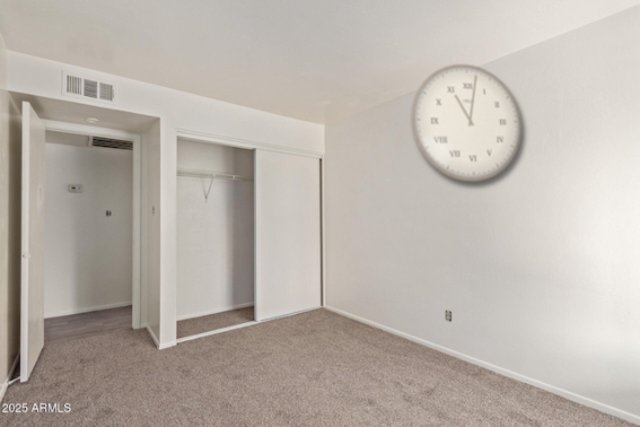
11:02
